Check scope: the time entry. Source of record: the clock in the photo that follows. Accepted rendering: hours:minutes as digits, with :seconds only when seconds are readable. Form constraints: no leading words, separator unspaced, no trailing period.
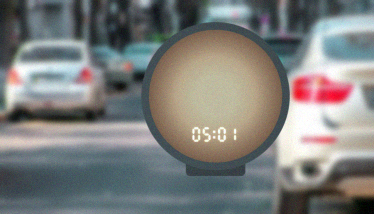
5:01
